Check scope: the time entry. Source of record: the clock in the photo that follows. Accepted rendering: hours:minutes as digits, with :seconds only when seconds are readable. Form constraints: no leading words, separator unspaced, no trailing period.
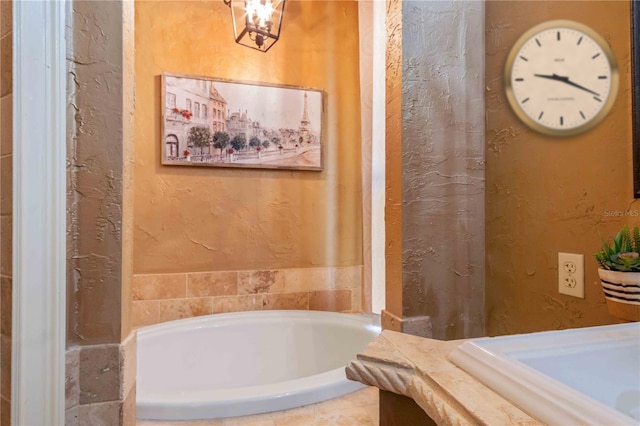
9:19
